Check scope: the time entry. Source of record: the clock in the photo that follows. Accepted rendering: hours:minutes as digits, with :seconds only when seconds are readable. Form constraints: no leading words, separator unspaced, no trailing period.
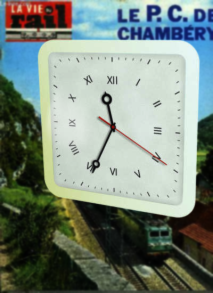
11:34:20
